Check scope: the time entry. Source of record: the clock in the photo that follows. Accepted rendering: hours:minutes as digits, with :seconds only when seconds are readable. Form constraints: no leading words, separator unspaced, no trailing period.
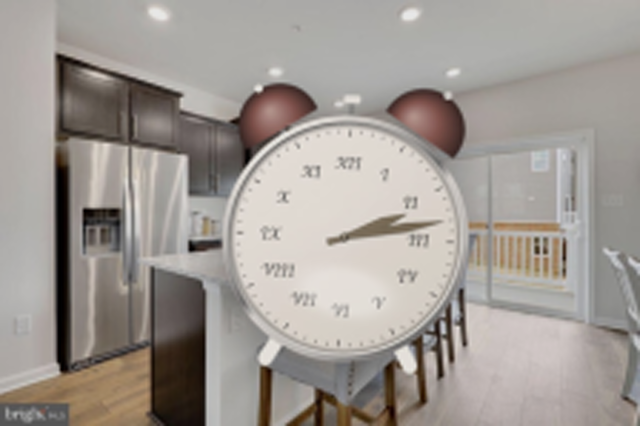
2:13
